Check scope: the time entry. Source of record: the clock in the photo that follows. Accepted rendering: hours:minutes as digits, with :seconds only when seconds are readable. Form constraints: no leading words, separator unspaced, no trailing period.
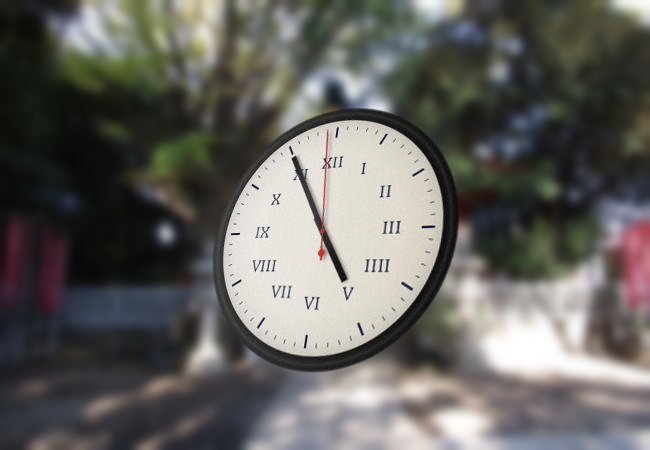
4:54:59
